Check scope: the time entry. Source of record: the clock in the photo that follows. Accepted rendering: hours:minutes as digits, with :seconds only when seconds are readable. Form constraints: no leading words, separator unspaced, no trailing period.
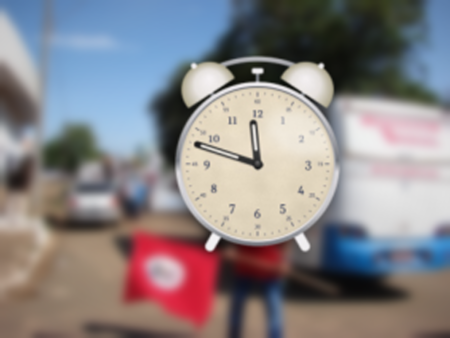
11:48
